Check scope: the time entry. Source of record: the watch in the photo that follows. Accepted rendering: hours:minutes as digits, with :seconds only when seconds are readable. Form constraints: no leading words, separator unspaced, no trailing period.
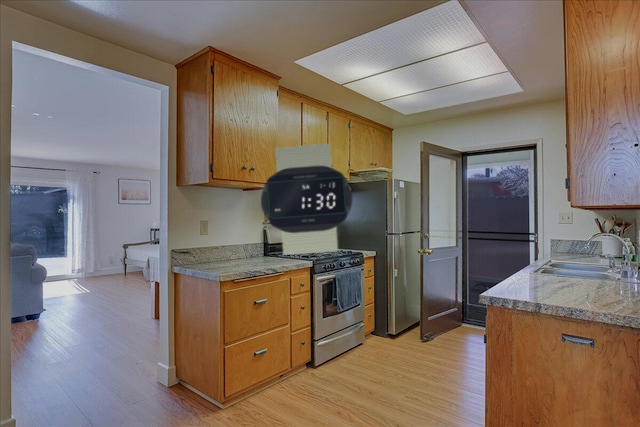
1:30
